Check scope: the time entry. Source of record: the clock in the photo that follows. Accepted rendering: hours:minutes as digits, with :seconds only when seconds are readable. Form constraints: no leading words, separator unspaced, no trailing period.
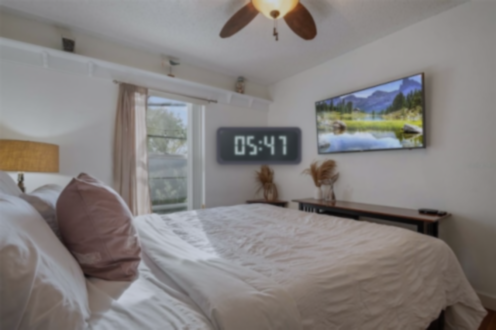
5:47
